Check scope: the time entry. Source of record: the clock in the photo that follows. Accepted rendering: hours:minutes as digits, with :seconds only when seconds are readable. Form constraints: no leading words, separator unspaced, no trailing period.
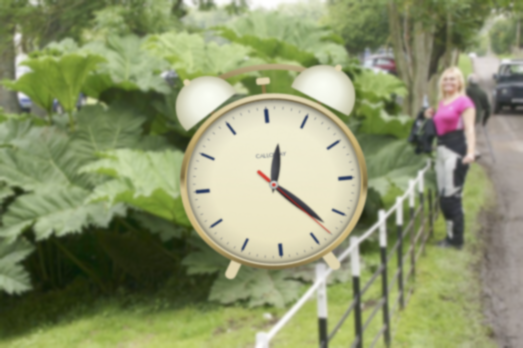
12:22:23
